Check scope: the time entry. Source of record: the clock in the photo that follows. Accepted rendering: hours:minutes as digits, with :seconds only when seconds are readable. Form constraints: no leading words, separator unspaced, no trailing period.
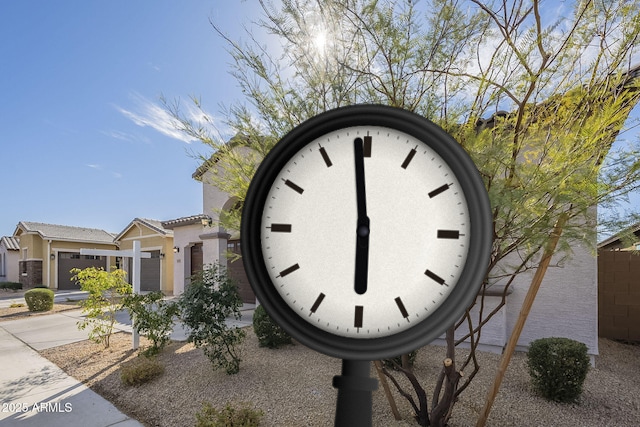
5:59
